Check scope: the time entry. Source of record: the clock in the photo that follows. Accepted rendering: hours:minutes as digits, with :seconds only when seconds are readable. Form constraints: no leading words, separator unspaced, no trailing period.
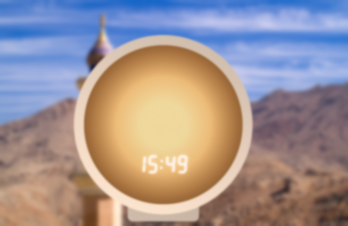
15:49
